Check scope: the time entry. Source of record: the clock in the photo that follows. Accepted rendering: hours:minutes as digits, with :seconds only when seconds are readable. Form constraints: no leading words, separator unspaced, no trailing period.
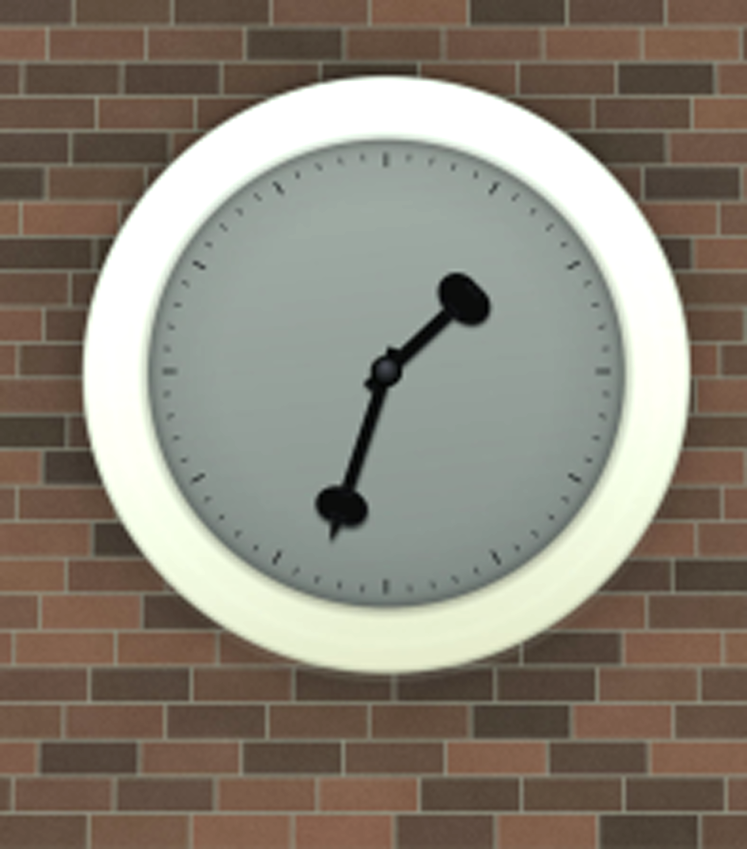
1:33
